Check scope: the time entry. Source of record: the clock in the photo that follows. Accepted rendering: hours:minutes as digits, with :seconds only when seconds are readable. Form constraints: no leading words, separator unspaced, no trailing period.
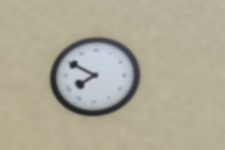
7:50
